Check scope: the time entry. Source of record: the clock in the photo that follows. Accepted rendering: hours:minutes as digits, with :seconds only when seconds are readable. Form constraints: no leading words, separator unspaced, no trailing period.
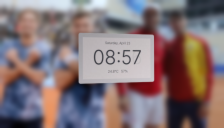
8:57
